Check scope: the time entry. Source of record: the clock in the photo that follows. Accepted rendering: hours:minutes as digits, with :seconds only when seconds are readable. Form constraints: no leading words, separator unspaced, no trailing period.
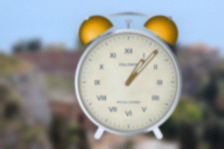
1:07
